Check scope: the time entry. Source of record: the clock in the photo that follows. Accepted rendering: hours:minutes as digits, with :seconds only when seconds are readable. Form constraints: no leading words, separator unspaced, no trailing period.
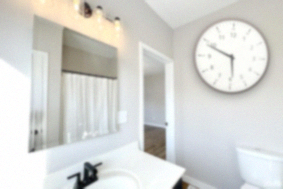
5:49
